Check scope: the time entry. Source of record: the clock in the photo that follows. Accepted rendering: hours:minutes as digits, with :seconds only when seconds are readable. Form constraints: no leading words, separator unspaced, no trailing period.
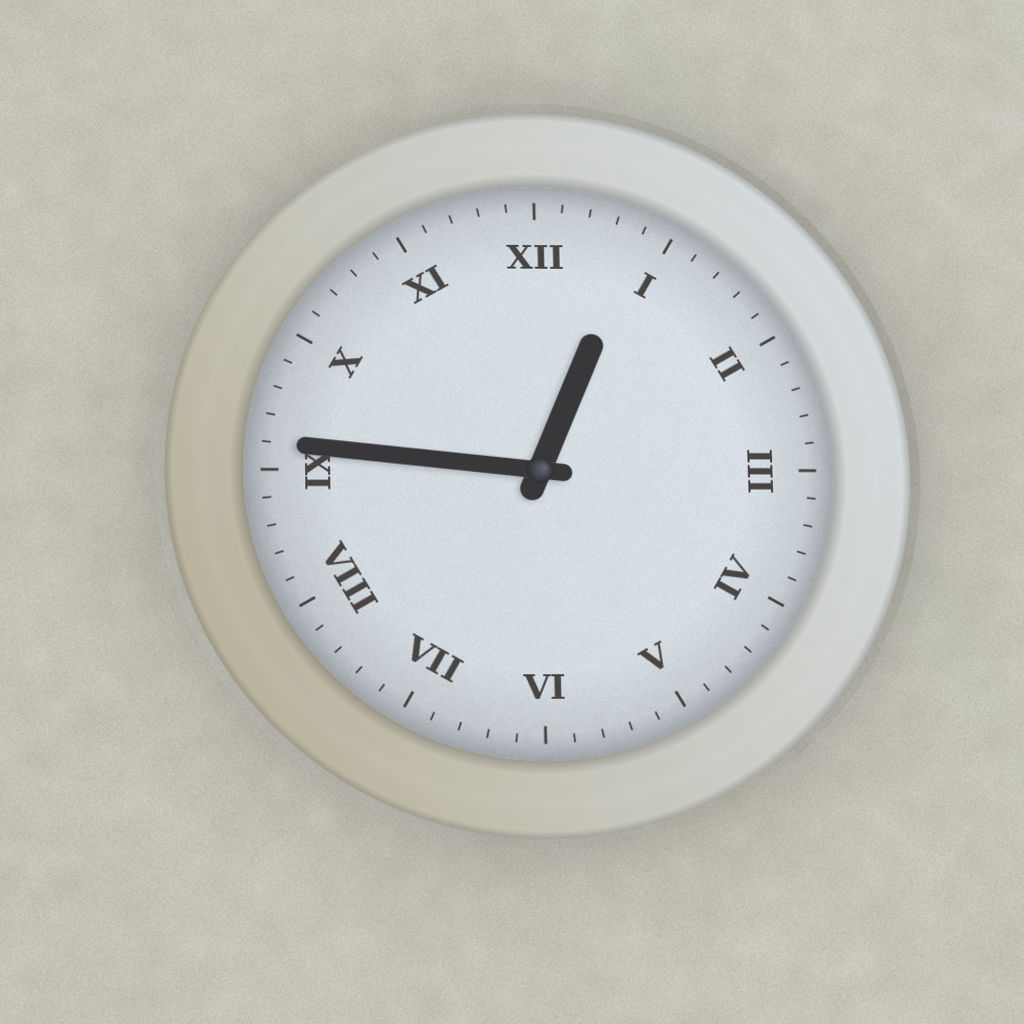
12:46
